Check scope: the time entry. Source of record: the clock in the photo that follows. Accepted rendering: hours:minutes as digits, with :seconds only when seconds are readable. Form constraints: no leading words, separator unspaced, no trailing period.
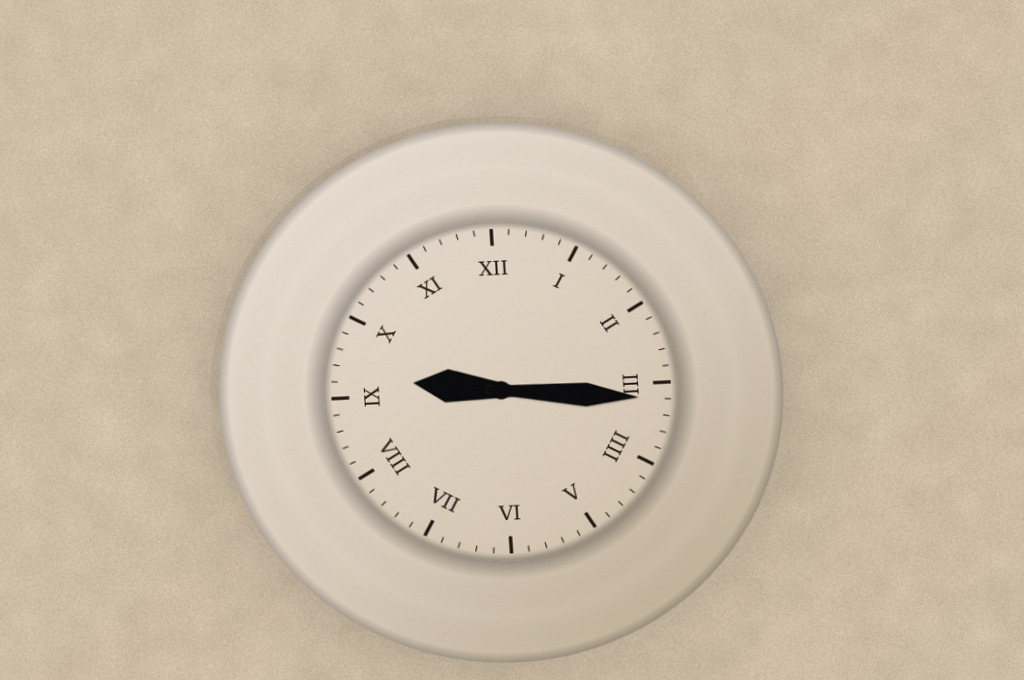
9:16
